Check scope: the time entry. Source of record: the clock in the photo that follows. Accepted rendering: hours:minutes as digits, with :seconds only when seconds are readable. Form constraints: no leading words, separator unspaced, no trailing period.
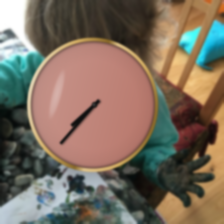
7:37
